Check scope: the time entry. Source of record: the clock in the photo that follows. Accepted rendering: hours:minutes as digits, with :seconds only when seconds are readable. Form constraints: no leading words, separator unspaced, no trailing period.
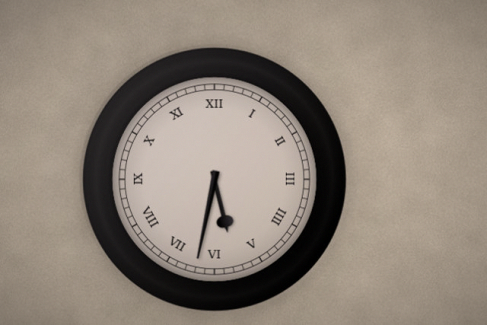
5:32
